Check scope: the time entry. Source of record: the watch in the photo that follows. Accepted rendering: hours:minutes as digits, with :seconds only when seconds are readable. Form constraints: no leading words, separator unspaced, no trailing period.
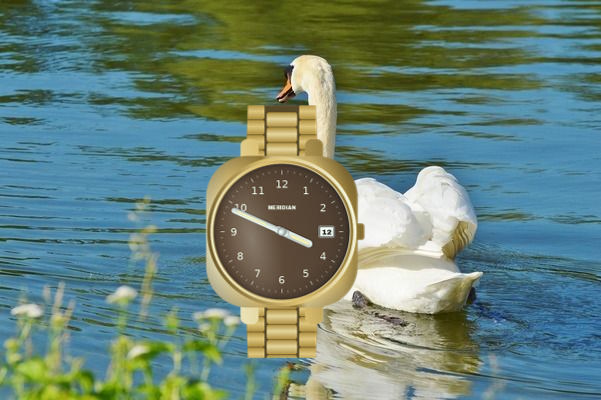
3:49
